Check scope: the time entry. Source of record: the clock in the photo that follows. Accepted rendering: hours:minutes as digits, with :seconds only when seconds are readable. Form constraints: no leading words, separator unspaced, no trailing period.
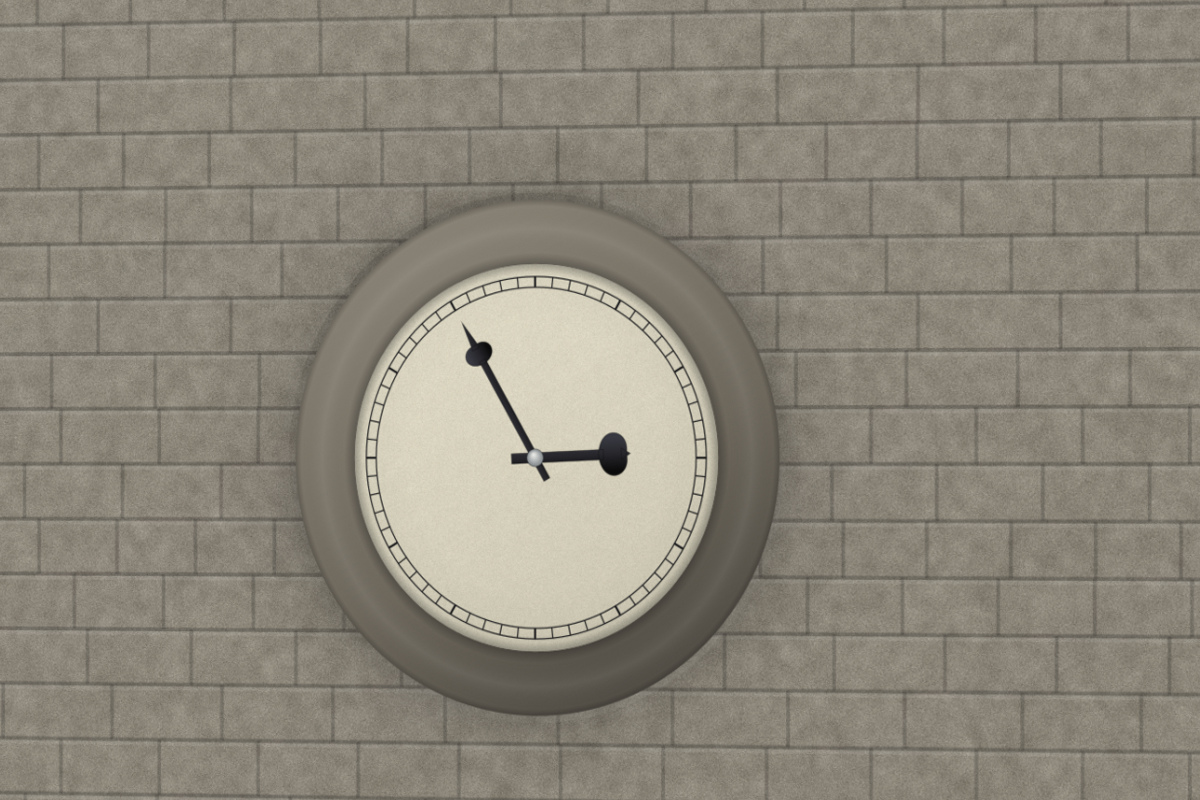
2:55
